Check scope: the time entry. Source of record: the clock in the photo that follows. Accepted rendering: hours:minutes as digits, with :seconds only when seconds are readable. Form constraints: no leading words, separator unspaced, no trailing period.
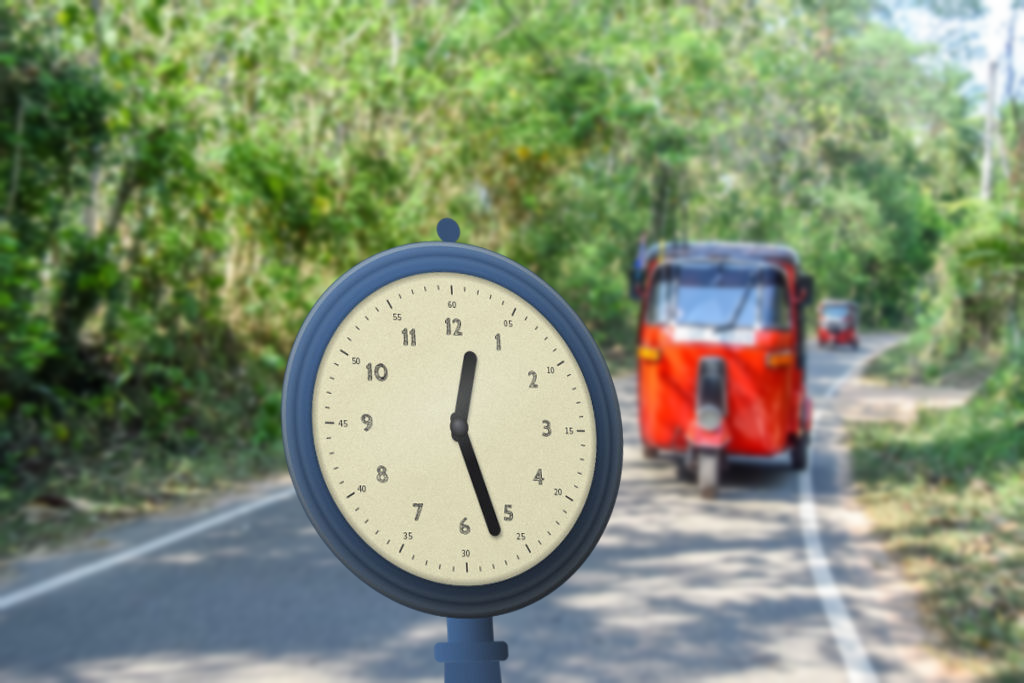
12:27
